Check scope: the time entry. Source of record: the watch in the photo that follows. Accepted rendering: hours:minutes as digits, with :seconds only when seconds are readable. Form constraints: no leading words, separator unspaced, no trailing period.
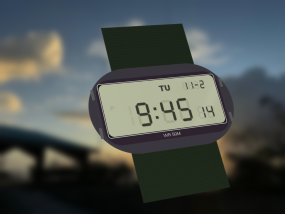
9:45:14
